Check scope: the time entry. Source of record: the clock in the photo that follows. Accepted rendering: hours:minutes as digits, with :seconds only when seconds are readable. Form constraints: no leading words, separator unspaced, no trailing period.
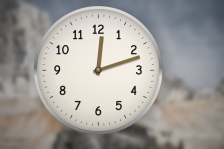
12:12
